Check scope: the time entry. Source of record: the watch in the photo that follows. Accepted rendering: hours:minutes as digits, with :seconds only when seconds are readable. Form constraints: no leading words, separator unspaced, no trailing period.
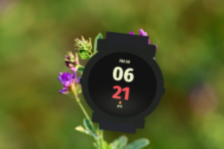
6:21
